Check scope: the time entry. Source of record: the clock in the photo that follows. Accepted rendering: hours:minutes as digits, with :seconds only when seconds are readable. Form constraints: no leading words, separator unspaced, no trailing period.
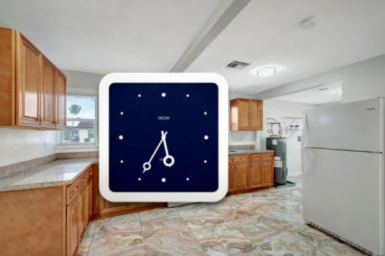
5:35
